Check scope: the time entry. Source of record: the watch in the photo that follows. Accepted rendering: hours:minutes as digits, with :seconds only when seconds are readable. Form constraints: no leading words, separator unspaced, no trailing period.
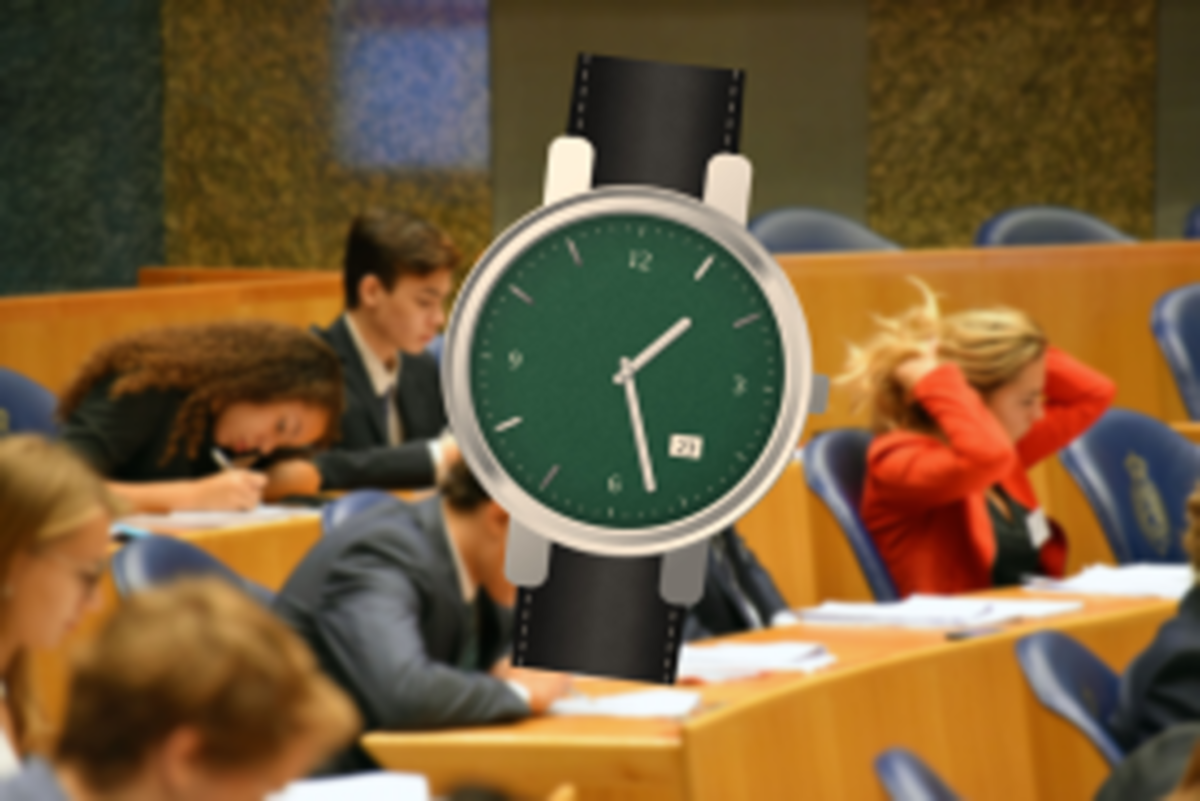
1:27
